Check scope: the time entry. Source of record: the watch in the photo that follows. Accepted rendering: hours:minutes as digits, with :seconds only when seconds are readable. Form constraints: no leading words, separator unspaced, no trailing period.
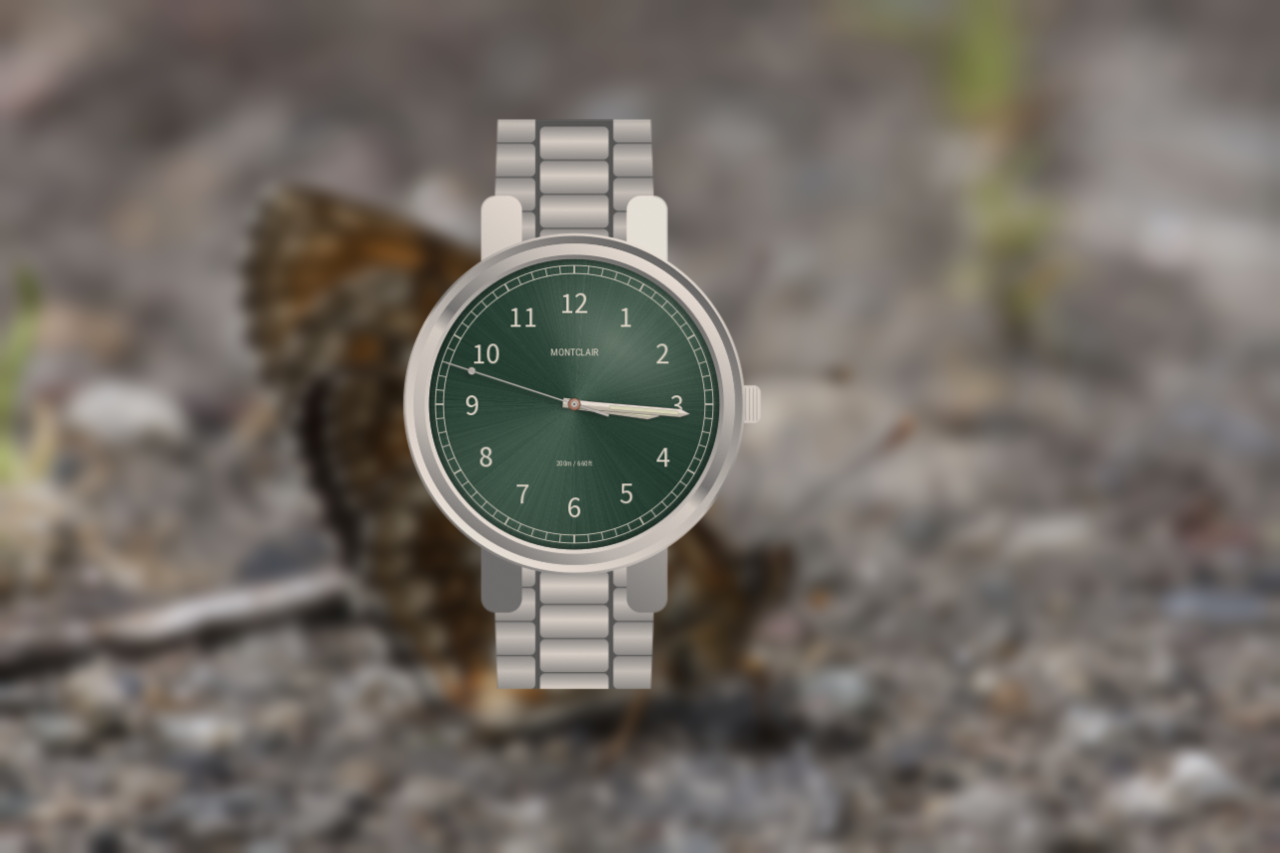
3:15:48
